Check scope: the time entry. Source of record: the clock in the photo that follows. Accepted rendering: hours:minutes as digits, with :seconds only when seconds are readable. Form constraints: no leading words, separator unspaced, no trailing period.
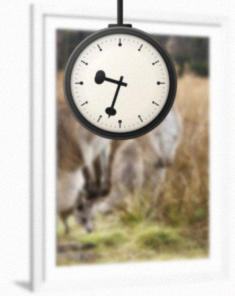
9:33
